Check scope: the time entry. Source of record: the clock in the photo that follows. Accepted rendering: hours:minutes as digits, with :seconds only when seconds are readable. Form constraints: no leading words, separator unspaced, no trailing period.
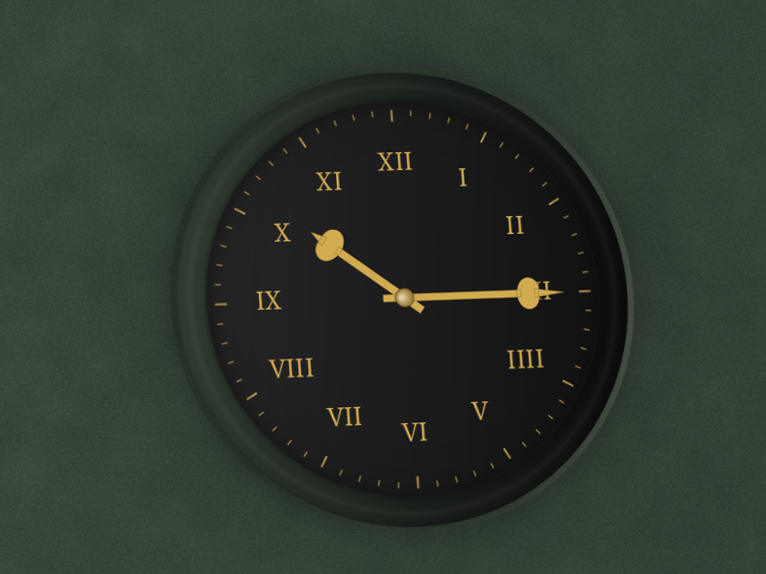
10:15
